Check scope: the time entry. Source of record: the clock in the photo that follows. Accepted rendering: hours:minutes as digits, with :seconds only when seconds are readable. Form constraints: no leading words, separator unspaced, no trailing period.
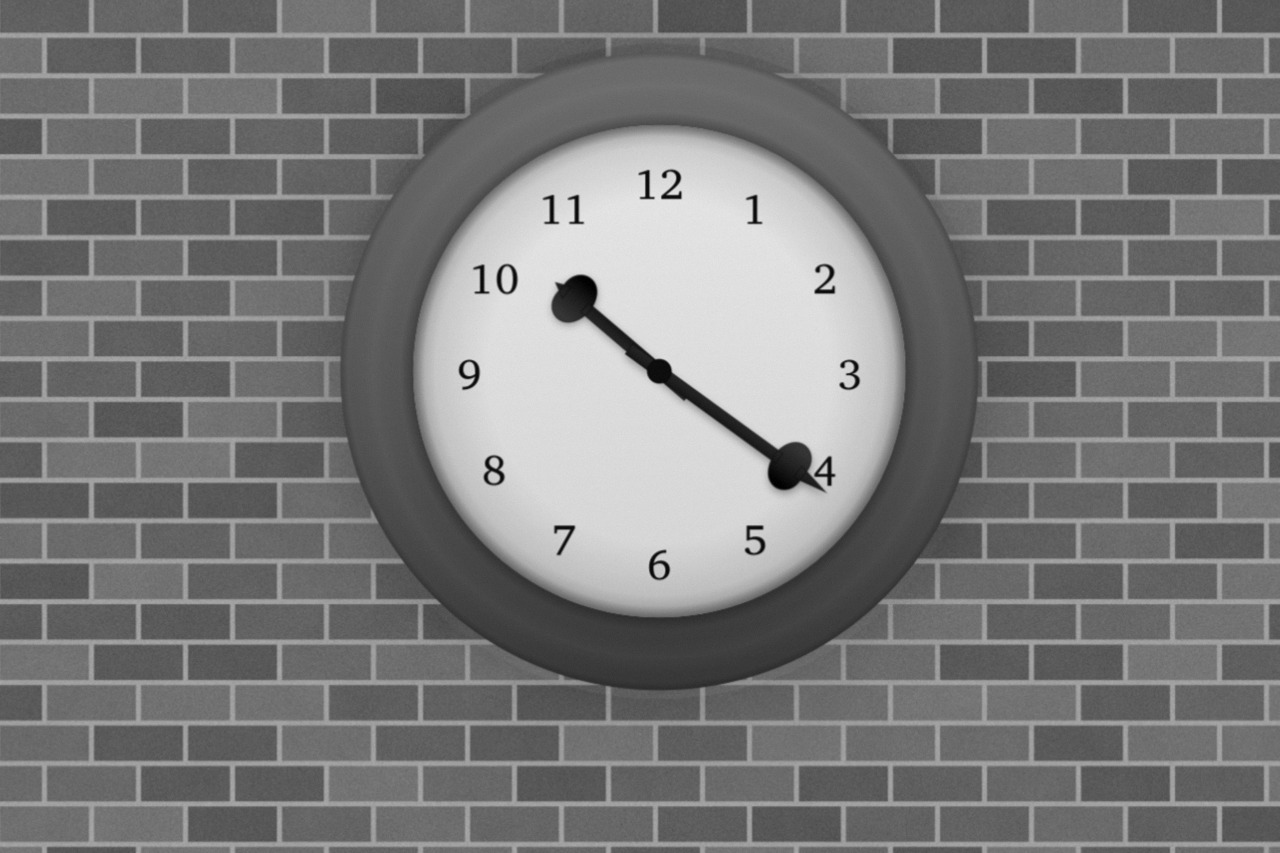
10:21
